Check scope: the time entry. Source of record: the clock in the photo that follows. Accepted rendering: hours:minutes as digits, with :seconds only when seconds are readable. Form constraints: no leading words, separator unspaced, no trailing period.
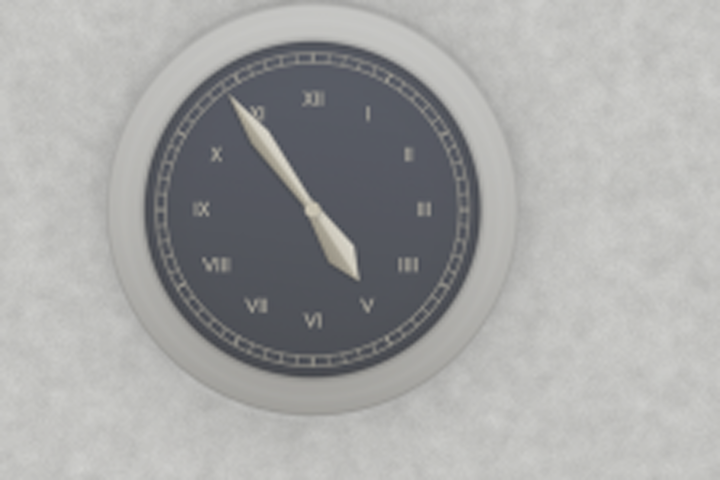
4:54
